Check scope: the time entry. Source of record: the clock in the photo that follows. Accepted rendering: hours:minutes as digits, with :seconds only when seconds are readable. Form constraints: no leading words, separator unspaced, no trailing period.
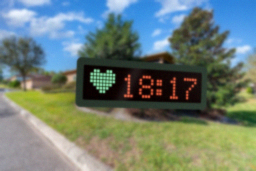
18:17
